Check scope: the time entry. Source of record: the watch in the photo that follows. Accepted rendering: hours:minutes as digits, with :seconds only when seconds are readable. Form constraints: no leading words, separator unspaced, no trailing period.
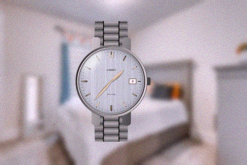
1:37
